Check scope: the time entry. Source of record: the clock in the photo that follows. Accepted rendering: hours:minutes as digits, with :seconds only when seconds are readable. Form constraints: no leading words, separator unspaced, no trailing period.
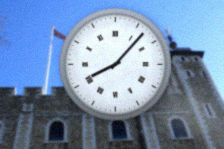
8:07
